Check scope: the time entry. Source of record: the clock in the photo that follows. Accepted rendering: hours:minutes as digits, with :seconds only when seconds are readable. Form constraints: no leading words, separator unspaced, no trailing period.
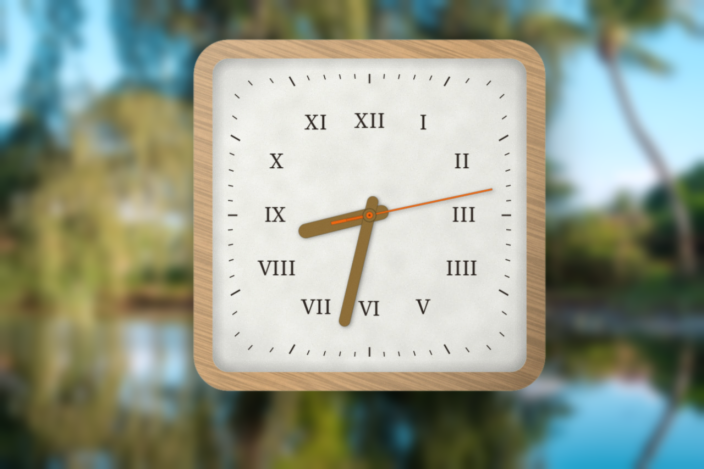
8:32:13
